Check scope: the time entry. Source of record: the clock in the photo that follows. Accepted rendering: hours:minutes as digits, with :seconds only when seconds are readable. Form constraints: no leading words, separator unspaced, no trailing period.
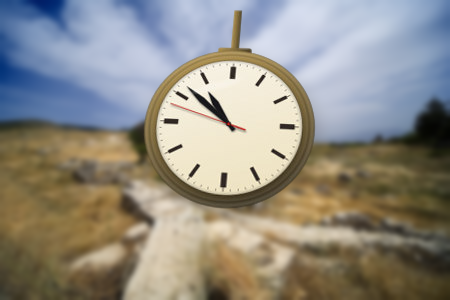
10:51:48
